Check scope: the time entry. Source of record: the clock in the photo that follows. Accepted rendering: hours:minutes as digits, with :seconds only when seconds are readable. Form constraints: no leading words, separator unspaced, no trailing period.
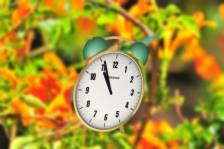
10:56
